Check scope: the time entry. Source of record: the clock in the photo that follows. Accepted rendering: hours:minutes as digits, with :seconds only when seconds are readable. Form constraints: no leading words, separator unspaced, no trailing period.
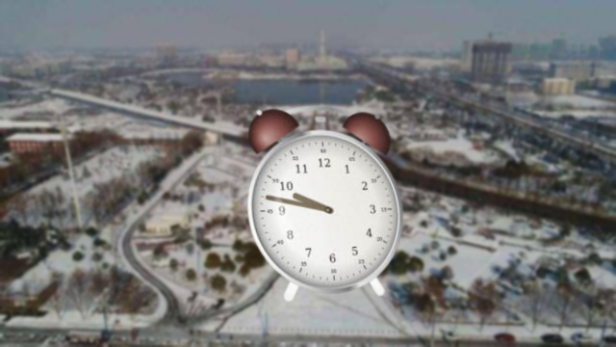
9:47
